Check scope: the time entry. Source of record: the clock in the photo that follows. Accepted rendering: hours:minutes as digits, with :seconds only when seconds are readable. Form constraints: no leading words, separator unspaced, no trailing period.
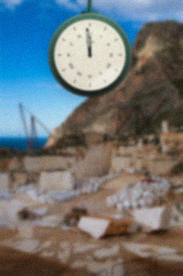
11:59
